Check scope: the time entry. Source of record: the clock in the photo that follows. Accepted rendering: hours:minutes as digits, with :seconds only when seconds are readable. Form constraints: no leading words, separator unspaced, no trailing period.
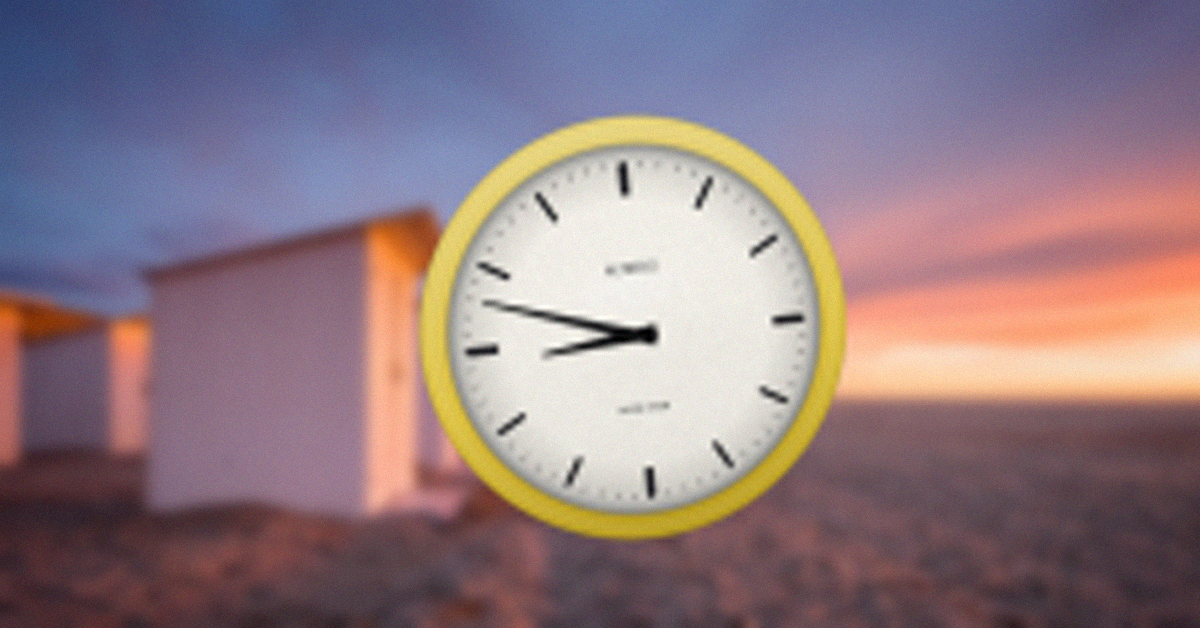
8:48
